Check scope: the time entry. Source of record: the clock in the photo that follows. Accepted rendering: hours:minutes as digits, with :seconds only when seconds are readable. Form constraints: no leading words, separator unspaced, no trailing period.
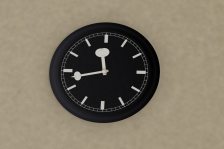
11:43
